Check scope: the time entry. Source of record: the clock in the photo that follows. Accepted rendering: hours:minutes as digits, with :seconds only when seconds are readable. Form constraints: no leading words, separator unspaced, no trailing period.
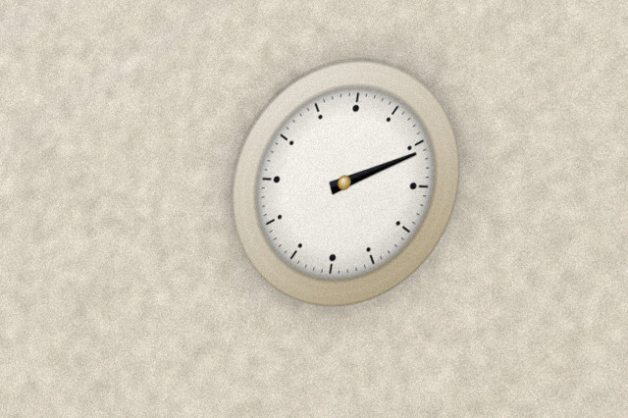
2:11
